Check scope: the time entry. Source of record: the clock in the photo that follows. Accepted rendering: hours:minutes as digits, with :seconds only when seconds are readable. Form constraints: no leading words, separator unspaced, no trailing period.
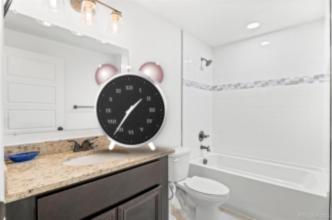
1:36
